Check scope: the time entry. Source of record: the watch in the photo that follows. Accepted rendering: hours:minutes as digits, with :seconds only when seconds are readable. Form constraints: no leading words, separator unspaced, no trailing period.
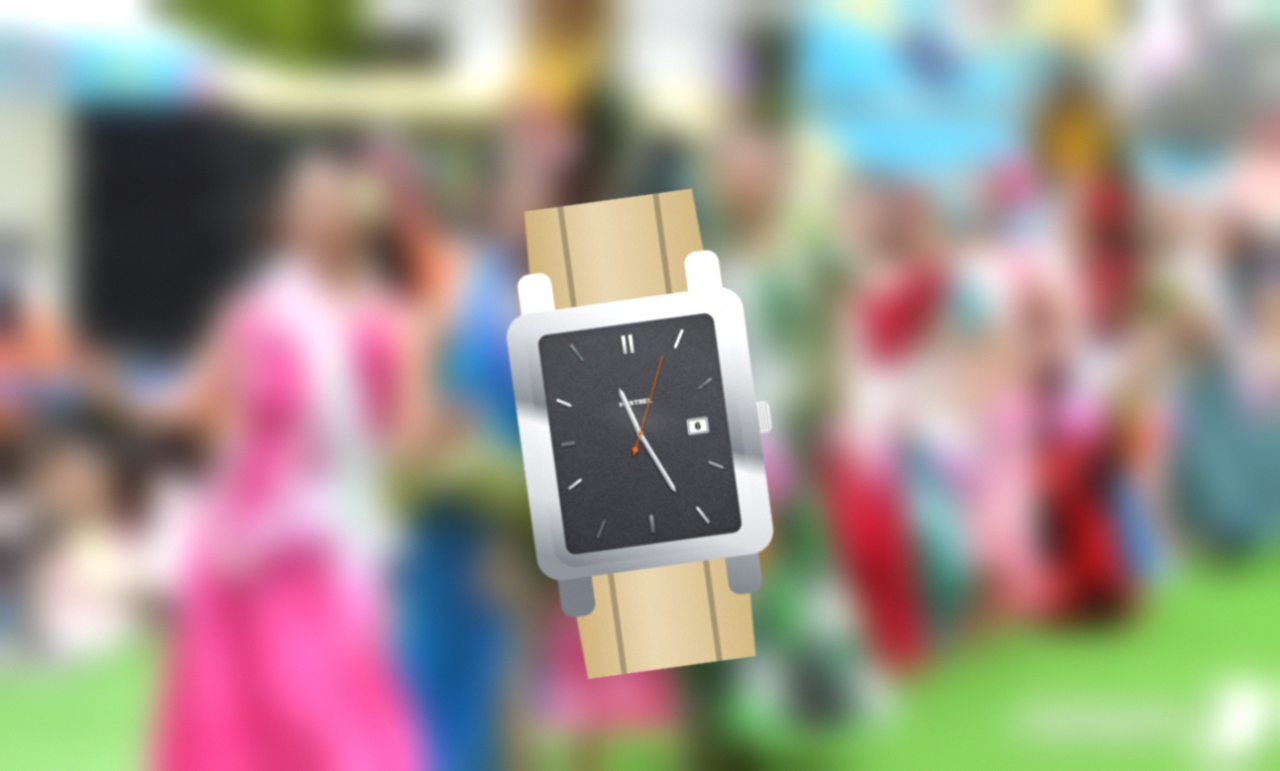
11:26:04
